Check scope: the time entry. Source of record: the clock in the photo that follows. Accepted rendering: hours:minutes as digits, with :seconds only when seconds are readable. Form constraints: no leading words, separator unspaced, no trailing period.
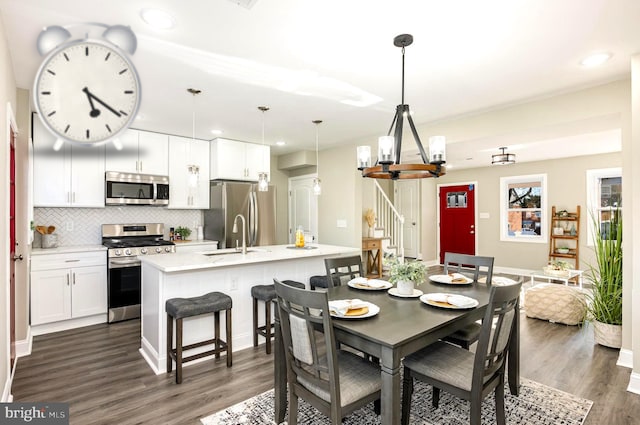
5:21
